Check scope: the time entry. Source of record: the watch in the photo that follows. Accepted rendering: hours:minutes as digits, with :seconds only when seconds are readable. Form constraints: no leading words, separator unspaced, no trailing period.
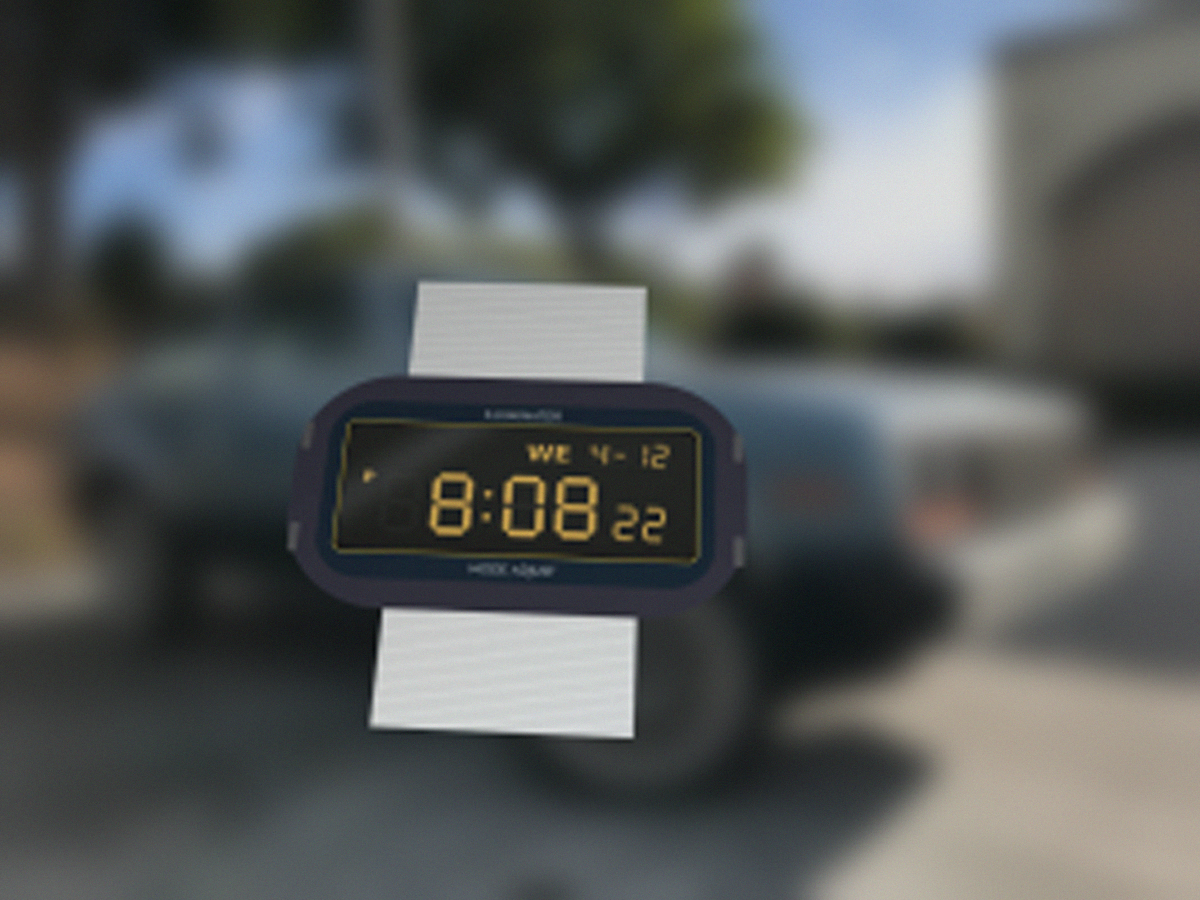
8:08:22
